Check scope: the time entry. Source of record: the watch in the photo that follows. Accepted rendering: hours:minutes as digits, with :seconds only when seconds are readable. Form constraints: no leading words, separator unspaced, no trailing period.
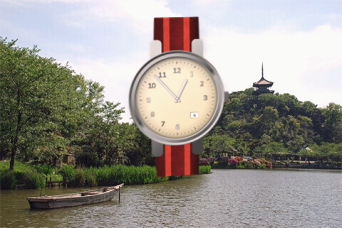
12:53
